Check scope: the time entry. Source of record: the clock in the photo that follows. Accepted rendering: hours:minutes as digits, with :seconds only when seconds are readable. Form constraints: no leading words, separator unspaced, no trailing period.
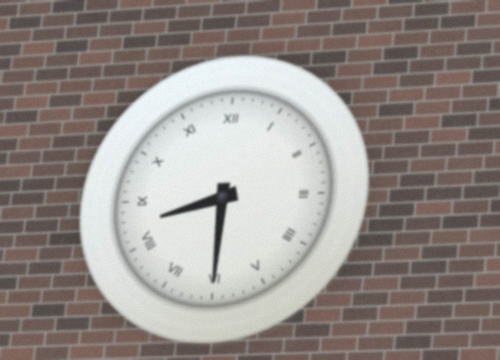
8:30
